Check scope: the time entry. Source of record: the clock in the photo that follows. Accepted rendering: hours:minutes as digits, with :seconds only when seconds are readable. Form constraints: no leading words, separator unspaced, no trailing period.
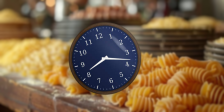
8:18
